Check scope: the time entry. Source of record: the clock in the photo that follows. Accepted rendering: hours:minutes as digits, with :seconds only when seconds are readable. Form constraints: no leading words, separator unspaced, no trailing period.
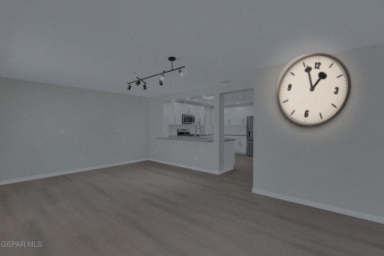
12:56
